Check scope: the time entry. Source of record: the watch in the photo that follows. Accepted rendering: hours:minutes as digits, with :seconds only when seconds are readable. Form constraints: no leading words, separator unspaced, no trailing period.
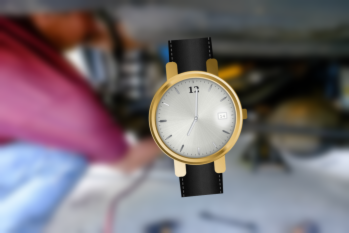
7:01
